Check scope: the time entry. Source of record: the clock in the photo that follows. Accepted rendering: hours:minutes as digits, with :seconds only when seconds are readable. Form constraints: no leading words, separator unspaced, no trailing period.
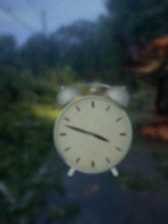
3:48
